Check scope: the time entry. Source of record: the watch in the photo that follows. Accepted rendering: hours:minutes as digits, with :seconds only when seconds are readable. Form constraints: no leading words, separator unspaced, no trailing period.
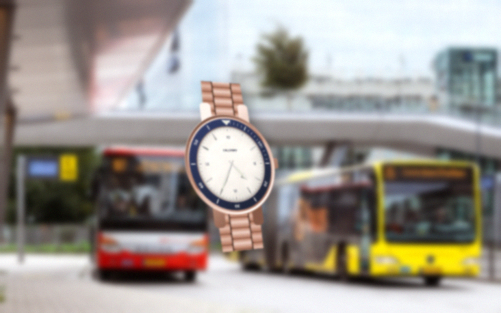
4:35
